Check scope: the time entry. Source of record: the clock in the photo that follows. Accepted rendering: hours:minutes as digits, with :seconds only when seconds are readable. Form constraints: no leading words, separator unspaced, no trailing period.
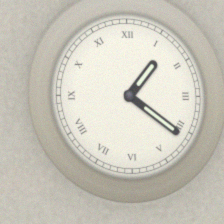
1:21
